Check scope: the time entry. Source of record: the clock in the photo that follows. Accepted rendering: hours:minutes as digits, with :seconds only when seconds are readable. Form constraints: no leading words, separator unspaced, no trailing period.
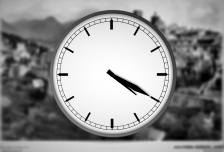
4:20
